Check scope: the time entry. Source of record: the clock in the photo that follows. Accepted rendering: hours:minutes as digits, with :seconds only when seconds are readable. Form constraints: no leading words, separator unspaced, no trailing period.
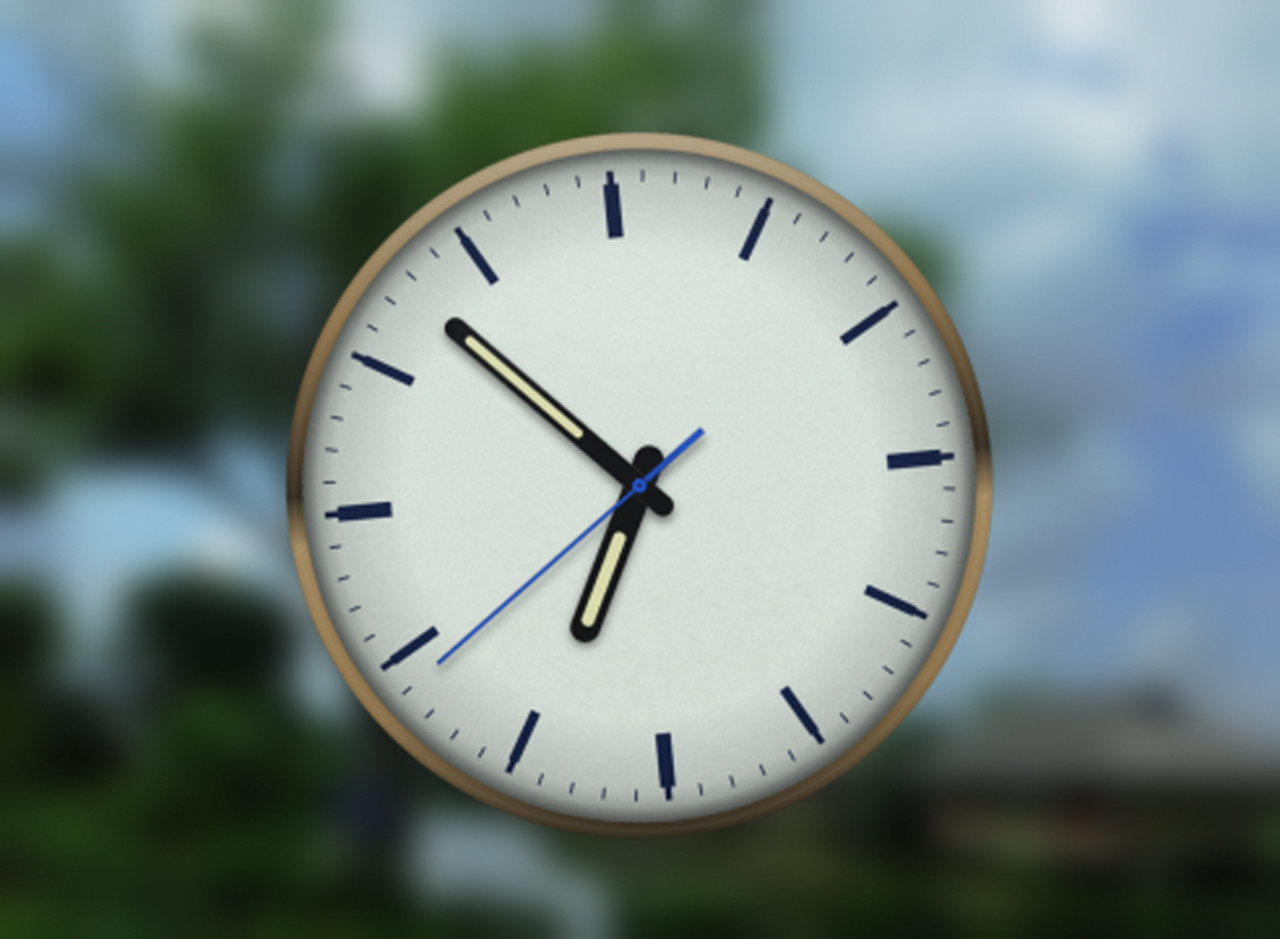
6:52:39
